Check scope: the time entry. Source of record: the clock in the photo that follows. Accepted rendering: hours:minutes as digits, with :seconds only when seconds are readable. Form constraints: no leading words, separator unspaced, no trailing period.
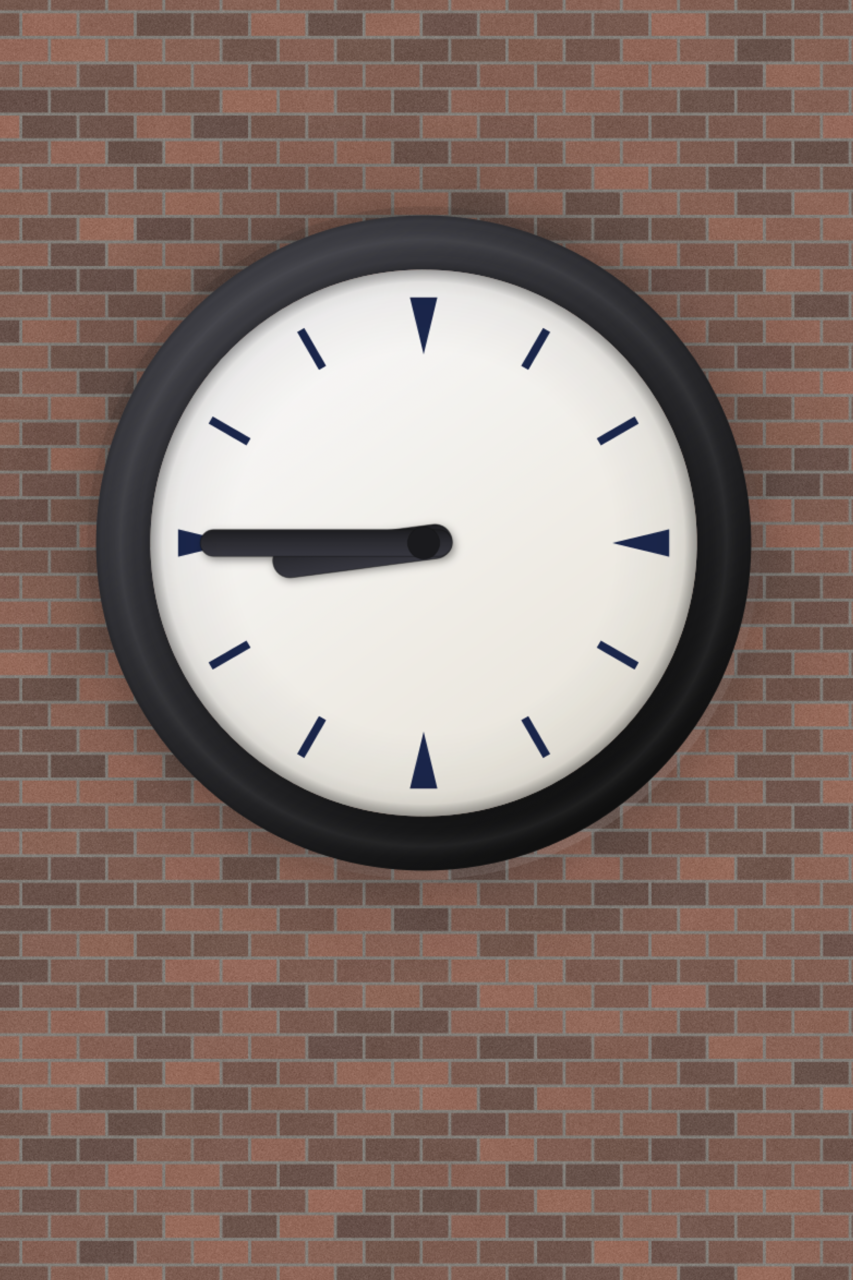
8:45
